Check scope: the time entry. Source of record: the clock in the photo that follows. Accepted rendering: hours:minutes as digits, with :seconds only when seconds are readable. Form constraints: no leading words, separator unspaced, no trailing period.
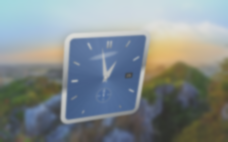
12:58
